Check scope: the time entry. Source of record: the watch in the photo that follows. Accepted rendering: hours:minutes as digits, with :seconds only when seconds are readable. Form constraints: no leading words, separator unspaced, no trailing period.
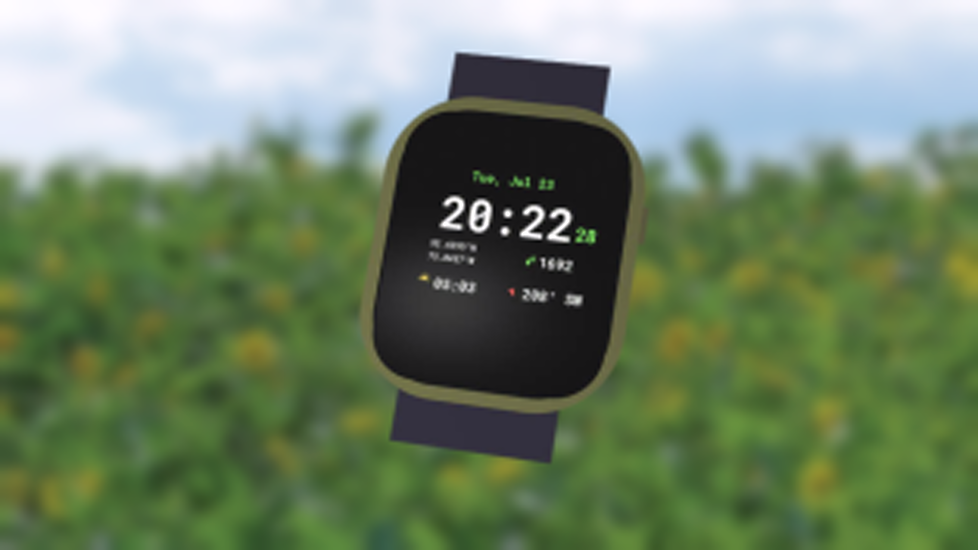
20:22
